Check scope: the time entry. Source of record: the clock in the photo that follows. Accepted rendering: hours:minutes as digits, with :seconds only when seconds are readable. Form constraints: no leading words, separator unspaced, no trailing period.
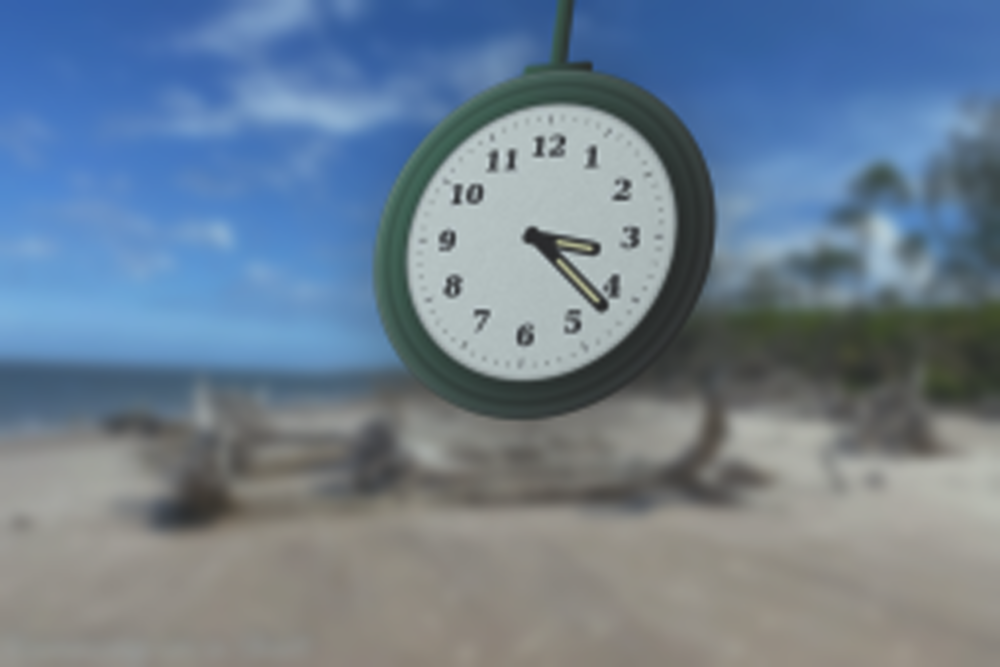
3:22
